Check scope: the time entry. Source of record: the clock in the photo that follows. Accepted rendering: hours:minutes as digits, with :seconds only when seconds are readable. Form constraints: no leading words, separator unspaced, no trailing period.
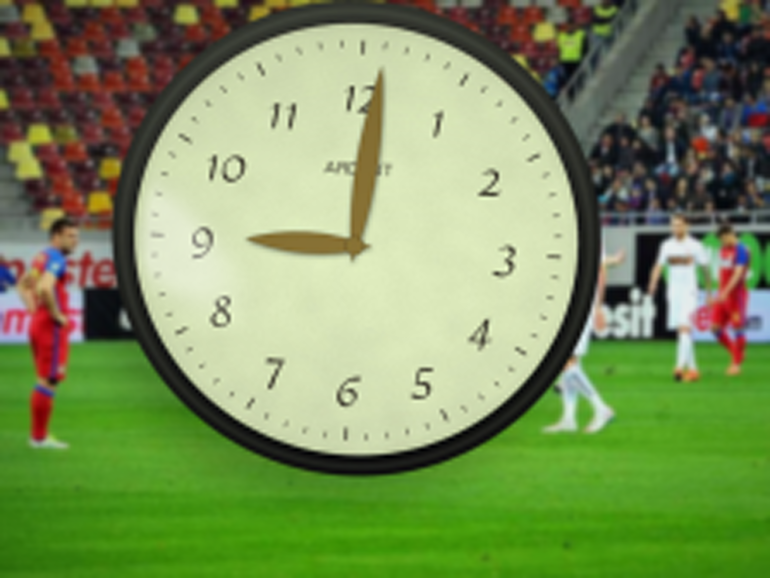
9:01
